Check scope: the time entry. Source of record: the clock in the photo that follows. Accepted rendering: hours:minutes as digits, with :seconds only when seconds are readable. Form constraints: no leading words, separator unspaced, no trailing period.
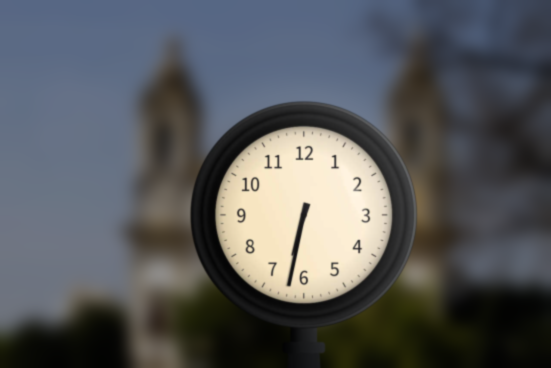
6:32
